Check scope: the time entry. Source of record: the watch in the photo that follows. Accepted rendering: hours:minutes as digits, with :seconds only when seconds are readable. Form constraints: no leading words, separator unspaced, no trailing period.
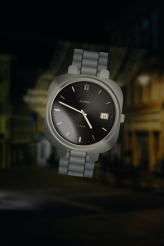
4:48
